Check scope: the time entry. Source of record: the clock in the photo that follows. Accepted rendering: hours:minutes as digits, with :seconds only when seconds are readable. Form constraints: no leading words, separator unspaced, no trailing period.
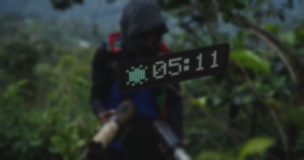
5:11
